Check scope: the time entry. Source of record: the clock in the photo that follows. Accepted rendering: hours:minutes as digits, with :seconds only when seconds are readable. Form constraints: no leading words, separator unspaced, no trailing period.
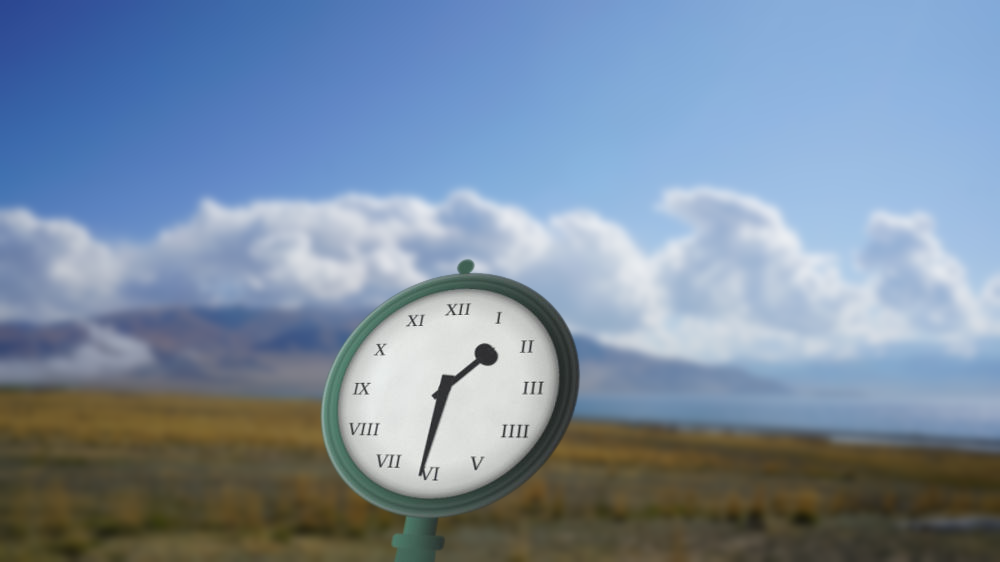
1:31
